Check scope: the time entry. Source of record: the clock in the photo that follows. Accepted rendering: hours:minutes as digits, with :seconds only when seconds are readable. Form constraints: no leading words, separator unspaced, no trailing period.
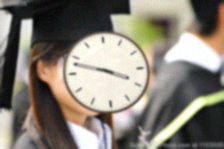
3:48
